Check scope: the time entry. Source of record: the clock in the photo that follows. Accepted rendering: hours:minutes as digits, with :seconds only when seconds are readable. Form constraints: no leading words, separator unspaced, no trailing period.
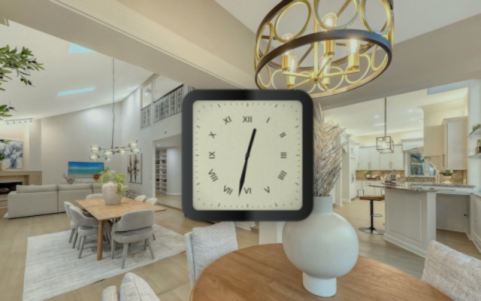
12:32
